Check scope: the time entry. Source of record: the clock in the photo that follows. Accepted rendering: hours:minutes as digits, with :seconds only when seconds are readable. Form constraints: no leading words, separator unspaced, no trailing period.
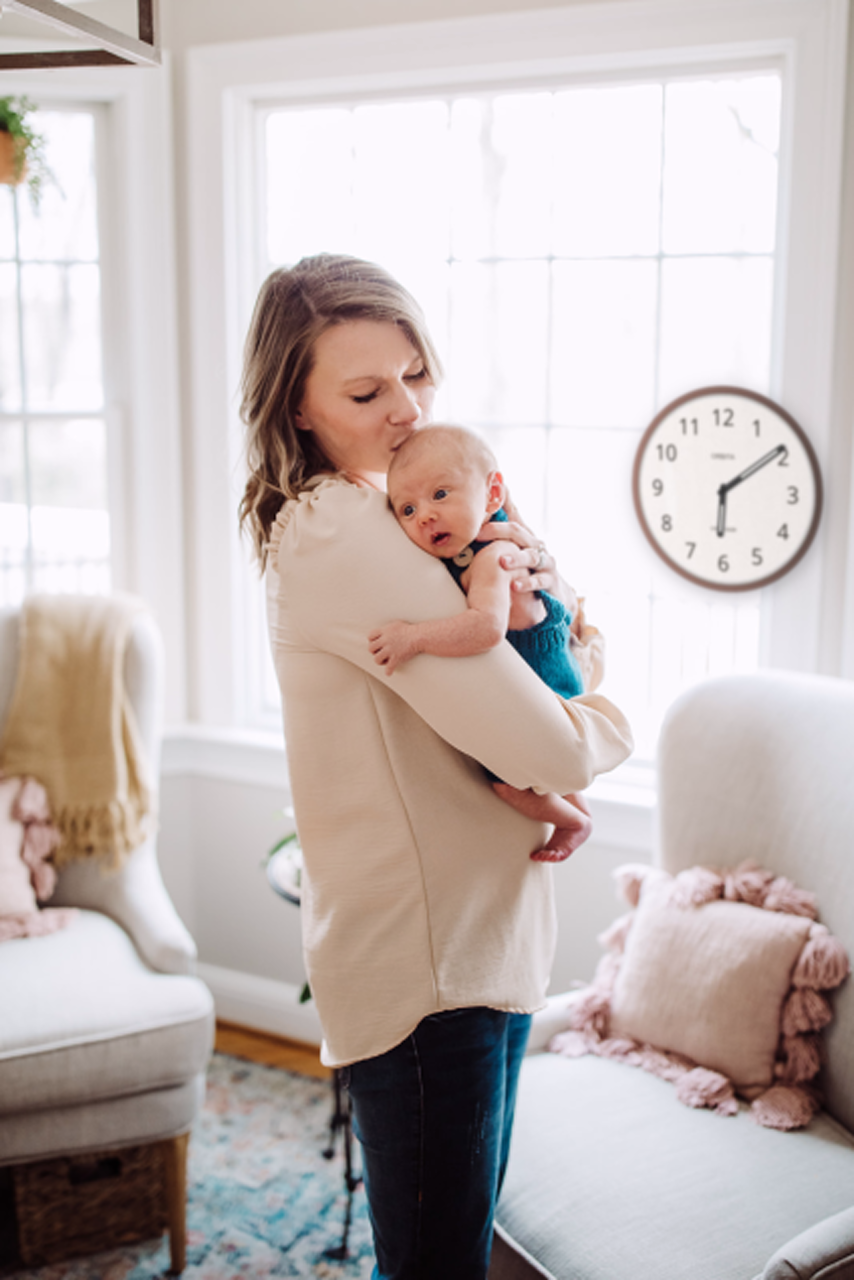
6:09
